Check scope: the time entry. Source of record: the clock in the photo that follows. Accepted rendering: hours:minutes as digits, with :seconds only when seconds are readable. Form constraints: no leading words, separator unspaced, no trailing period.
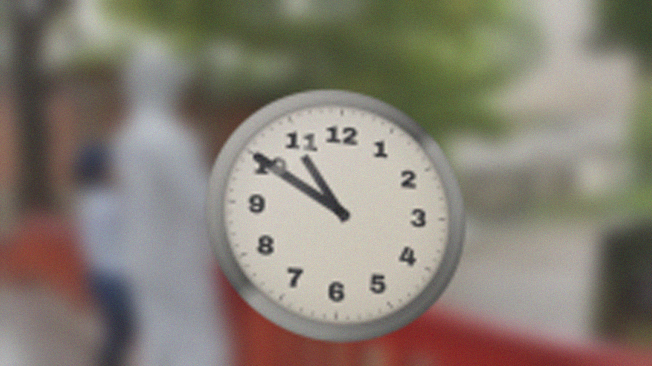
10:50
